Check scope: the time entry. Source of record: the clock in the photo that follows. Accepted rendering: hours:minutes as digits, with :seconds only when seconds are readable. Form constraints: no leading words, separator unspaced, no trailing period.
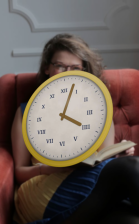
4:03
